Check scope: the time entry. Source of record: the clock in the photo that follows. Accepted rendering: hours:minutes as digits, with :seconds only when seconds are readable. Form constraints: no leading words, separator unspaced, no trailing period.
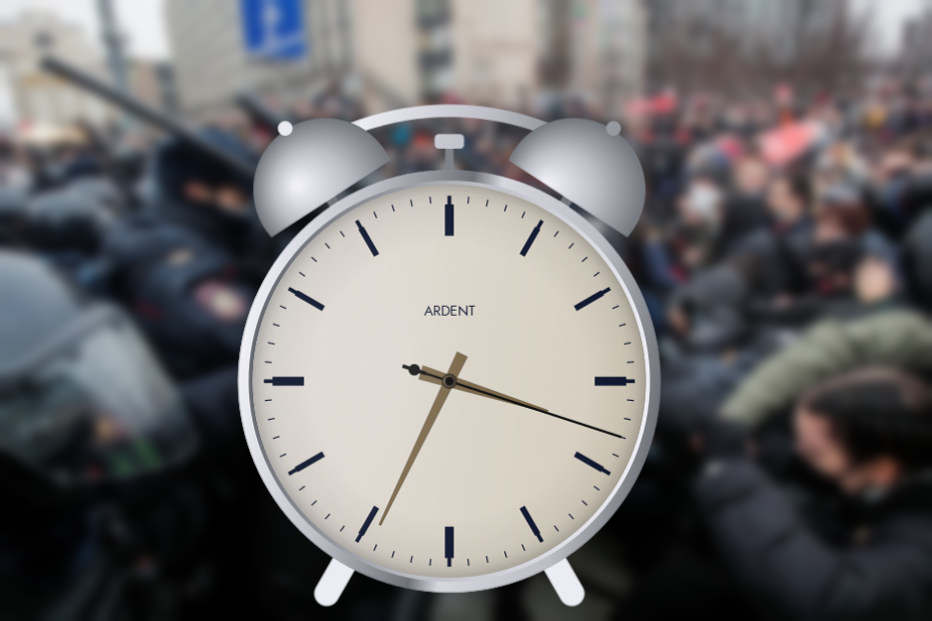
3:34:18
